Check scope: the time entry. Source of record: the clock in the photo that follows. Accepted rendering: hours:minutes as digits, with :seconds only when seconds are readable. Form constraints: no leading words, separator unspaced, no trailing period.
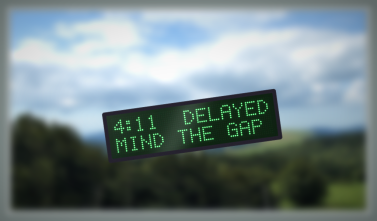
4:11
